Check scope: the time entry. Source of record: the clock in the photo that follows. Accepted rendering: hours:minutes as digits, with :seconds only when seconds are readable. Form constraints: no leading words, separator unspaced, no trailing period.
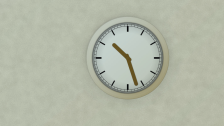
10:27
